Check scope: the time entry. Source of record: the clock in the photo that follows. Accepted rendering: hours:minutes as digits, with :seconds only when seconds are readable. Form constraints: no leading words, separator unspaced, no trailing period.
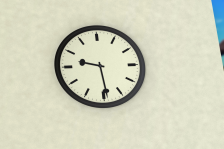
9:29
